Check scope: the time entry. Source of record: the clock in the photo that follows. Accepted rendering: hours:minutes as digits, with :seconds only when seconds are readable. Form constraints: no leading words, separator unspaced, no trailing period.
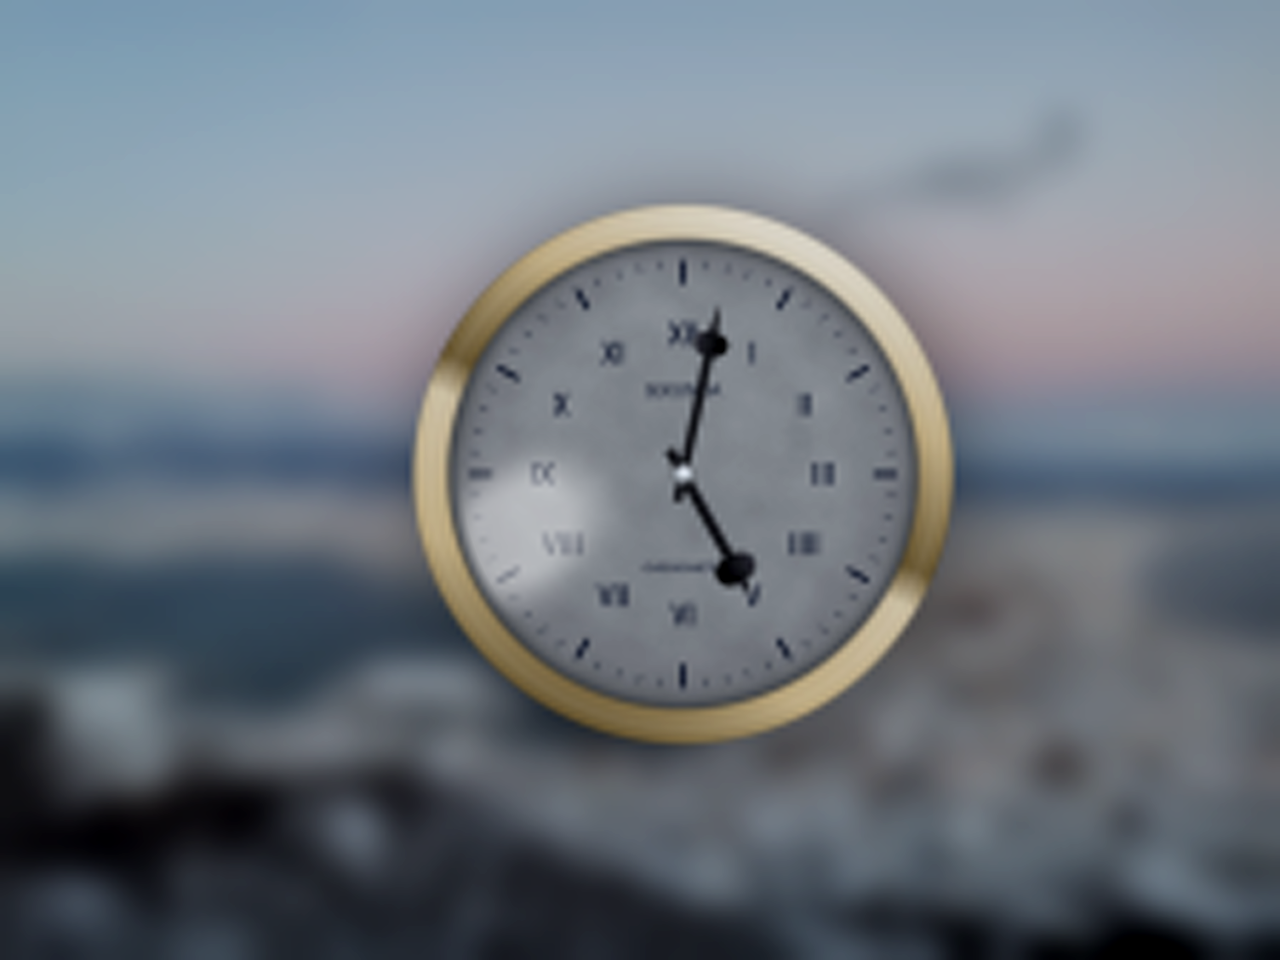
5:02
